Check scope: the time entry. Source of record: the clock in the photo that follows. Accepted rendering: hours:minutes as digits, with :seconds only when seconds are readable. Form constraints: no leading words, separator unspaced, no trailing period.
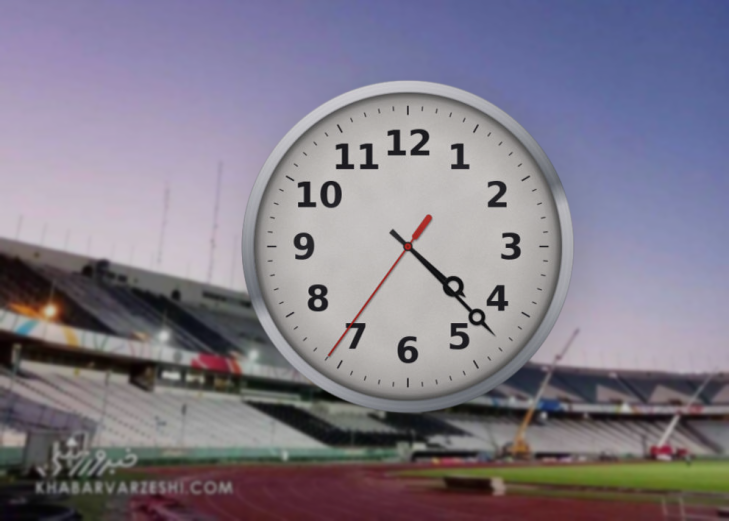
4:22:36
